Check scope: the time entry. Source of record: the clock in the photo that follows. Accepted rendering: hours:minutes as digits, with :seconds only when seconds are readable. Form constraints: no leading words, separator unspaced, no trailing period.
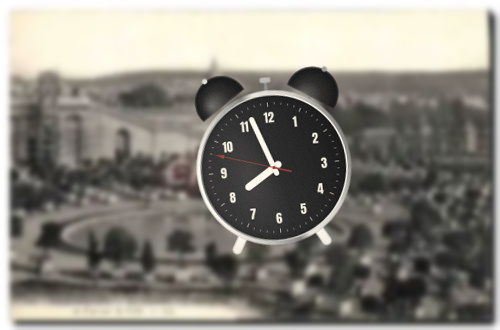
7:56:48
